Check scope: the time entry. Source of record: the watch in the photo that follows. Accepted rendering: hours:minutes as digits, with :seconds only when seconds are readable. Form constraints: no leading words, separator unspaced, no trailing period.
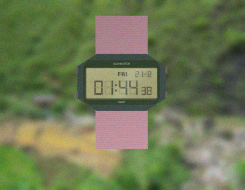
1:44:38
